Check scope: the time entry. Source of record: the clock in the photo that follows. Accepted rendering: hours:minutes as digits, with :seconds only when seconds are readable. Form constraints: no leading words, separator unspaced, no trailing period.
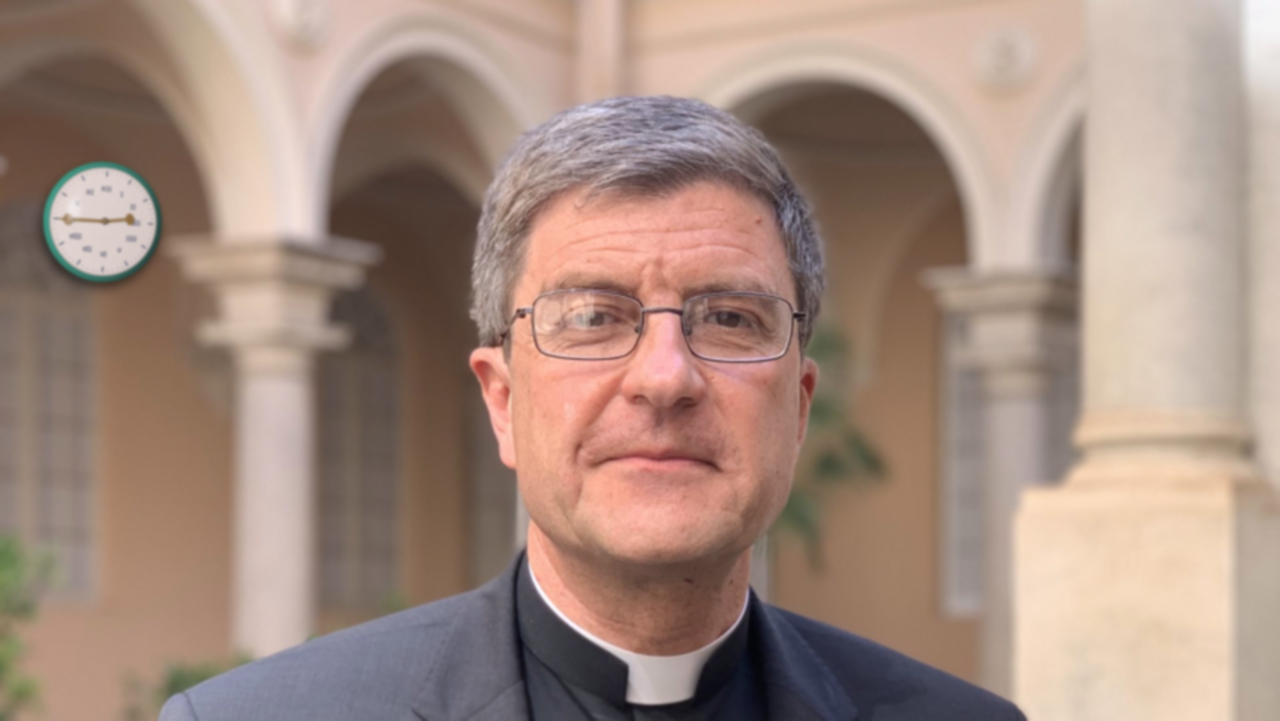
2:45
